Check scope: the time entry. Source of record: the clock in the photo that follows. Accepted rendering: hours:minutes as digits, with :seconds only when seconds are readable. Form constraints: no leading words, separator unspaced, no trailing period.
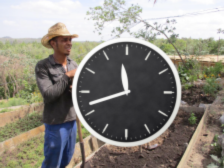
11:42
